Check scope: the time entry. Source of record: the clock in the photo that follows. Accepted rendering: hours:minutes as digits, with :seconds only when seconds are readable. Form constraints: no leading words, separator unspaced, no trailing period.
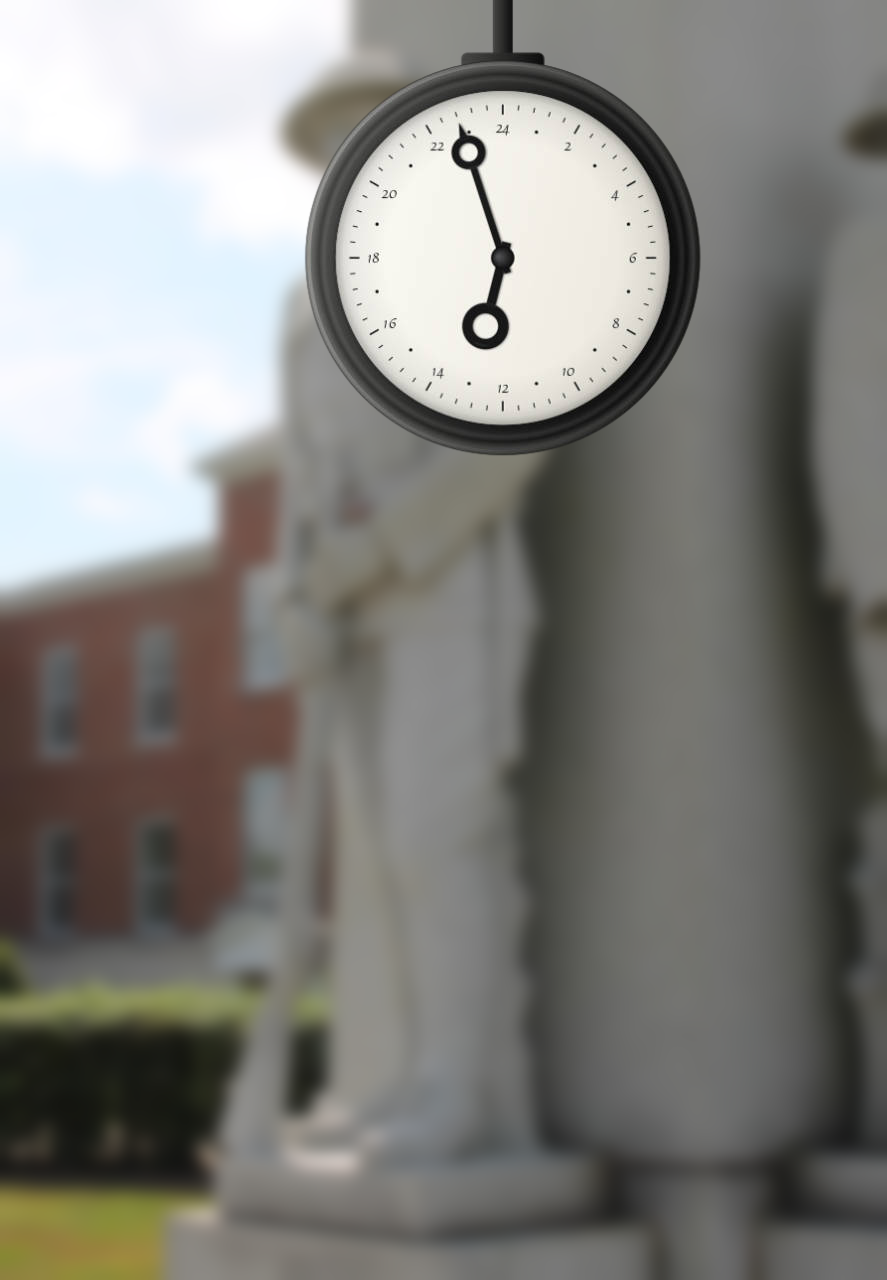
12:57
